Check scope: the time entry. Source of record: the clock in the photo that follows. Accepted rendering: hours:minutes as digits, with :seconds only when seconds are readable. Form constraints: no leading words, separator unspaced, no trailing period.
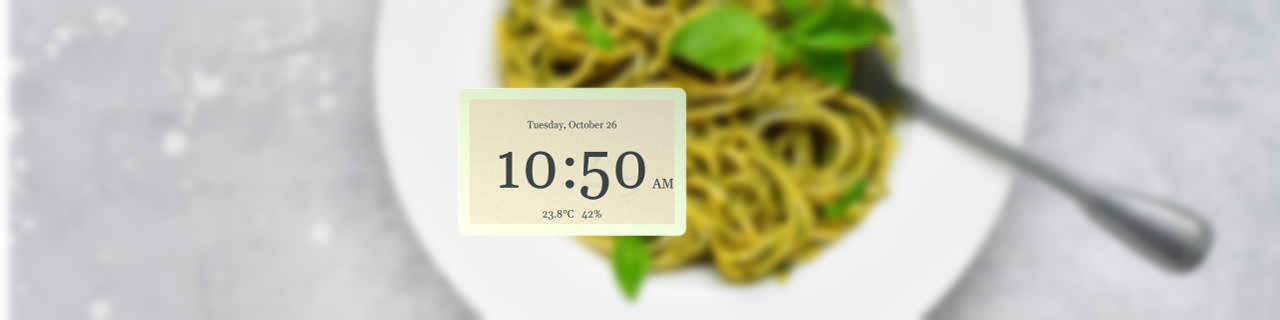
10:50
